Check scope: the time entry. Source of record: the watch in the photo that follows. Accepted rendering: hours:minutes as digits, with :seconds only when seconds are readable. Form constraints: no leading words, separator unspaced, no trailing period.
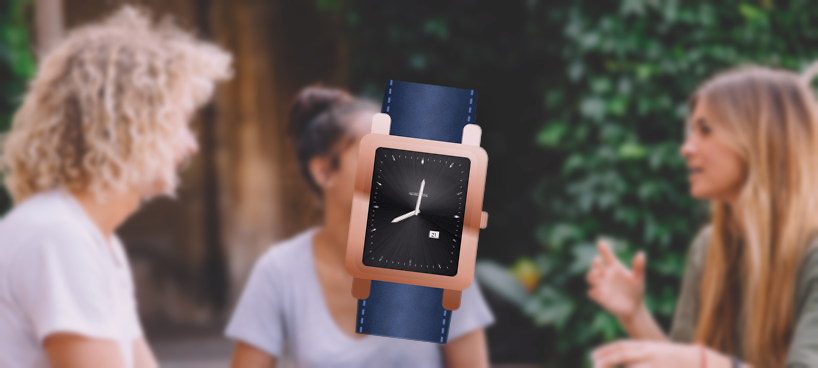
8:01
